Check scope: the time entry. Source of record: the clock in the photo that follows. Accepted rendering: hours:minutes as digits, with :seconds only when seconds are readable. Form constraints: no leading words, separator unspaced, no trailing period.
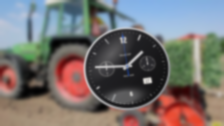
1:46
